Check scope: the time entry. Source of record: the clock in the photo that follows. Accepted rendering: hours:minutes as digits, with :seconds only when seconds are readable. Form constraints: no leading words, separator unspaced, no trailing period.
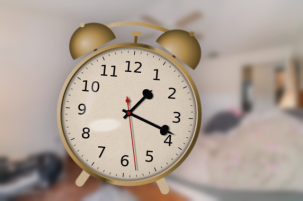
1:18:28
